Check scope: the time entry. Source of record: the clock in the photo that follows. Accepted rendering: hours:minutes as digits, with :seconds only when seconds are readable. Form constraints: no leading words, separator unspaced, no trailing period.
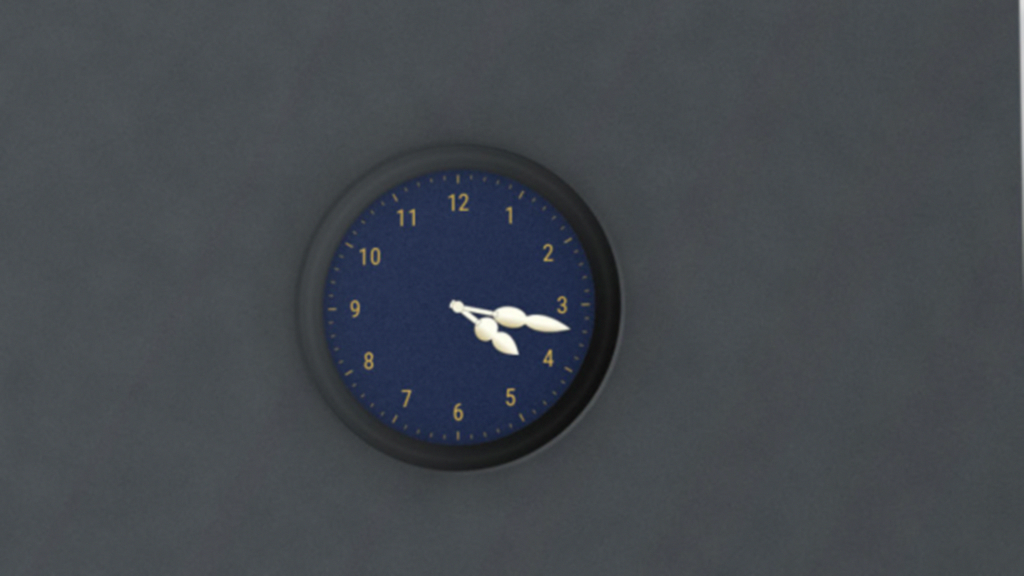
4:17
